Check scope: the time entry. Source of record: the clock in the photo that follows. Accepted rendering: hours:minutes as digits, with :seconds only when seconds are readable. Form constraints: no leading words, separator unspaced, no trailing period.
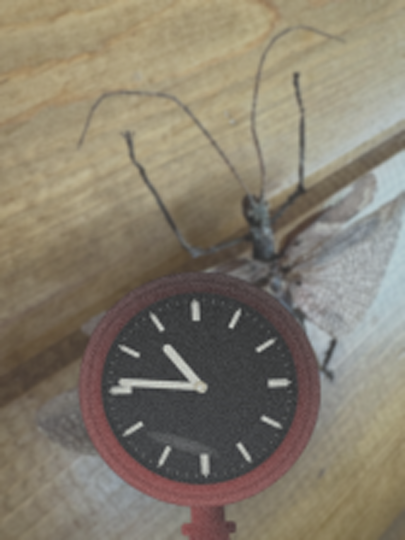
10:46
